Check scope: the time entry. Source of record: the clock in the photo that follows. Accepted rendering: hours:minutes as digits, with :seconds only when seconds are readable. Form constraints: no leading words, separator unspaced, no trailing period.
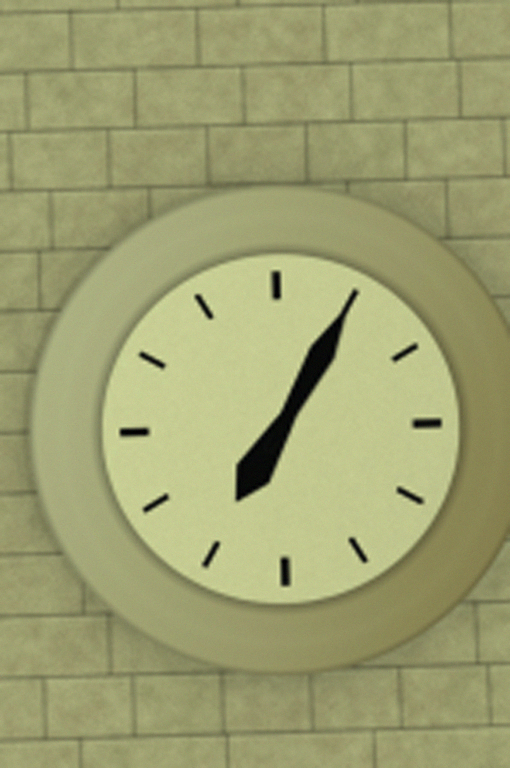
7:05
